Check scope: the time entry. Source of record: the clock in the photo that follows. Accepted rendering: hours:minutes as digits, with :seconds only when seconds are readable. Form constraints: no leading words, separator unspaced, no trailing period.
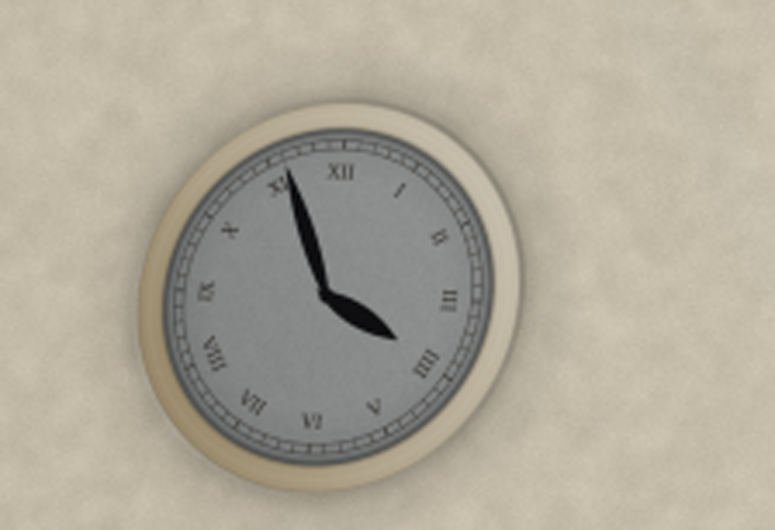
3:56
